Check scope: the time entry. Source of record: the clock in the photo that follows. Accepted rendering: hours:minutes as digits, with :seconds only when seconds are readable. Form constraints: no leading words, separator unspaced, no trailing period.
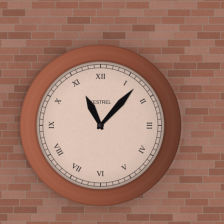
11:07
